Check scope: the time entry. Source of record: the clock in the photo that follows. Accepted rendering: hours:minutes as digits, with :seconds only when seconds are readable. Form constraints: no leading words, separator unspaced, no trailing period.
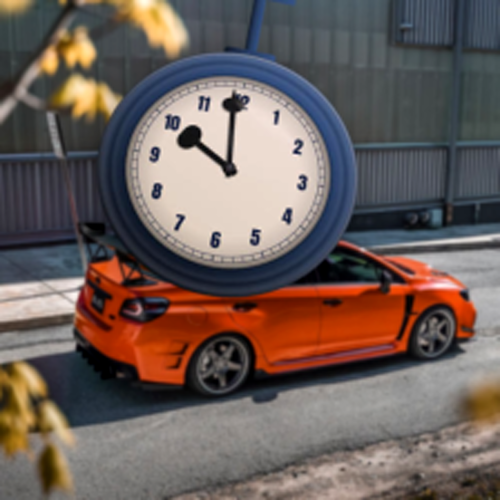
9:59
